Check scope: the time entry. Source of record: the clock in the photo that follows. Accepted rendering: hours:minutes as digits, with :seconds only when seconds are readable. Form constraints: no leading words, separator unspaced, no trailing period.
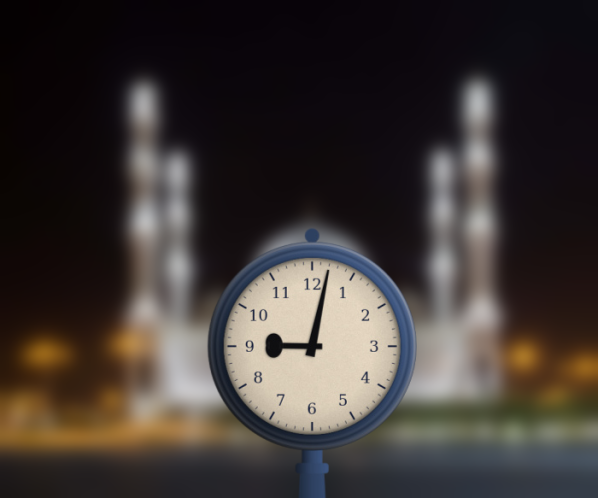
9:02
